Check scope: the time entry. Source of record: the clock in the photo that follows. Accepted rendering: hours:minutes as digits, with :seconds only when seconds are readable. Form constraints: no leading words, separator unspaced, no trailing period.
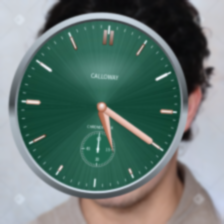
5:20
